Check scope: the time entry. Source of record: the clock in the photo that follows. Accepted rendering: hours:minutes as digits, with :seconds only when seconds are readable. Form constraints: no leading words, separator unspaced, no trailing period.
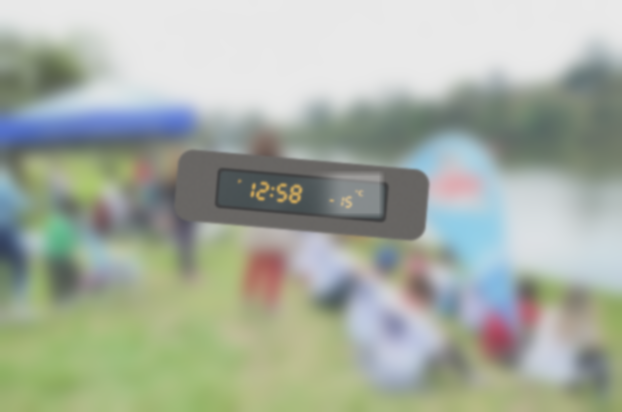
12:58
